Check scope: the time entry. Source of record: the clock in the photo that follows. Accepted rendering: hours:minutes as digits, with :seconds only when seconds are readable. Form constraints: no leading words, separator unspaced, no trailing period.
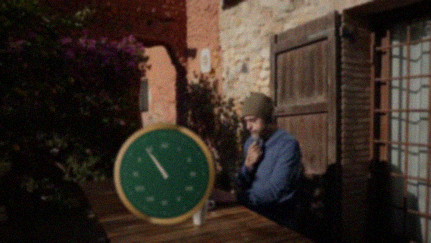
10:54
